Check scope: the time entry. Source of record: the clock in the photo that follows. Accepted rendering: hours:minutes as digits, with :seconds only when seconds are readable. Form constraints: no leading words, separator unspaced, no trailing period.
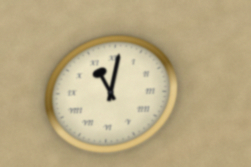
11:01
